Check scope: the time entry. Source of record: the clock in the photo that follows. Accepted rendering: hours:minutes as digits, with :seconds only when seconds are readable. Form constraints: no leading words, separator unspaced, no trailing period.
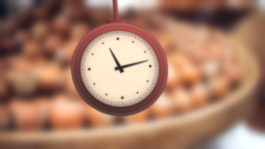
11:13
